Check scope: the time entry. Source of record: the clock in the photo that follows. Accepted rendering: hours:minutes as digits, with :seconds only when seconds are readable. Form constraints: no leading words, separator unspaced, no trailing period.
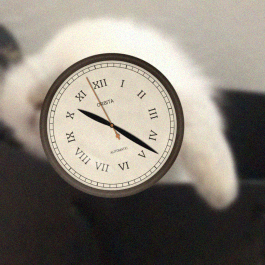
10:22:58
